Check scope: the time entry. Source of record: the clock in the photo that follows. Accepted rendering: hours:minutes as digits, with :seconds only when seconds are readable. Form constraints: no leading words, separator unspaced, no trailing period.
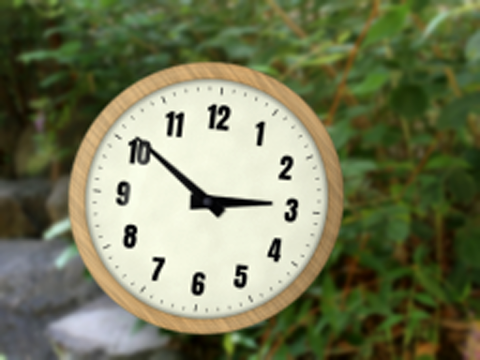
2:51
